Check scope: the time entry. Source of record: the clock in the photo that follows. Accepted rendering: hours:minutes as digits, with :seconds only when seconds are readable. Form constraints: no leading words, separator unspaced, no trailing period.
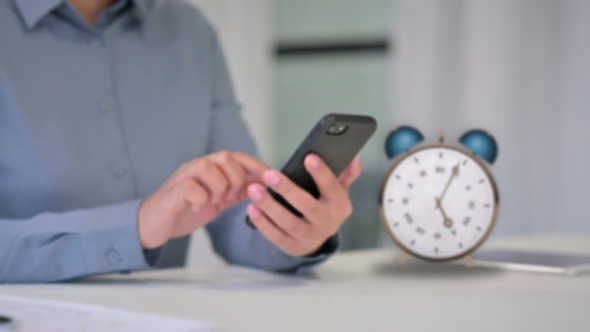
5:04
